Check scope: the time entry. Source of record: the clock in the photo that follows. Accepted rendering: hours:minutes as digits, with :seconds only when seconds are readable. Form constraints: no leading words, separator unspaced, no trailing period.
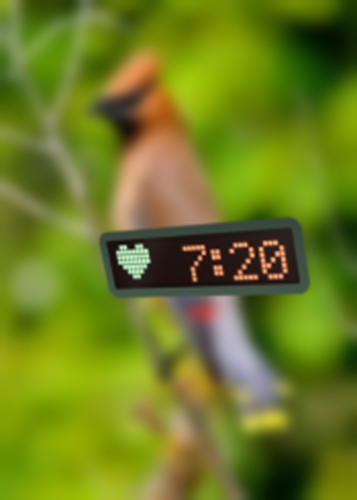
7:20
